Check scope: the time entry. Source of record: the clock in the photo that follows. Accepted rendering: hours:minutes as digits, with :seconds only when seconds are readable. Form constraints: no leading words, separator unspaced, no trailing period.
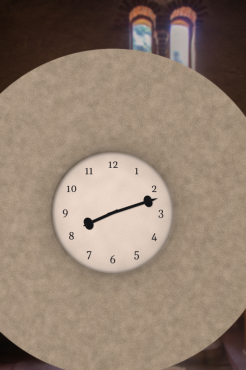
8:12
